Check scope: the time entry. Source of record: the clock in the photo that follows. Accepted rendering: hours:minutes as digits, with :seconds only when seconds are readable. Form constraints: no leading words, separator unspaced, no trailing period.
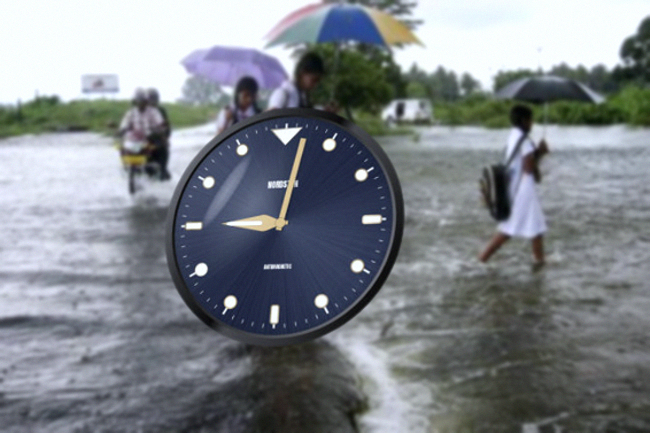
9:02
